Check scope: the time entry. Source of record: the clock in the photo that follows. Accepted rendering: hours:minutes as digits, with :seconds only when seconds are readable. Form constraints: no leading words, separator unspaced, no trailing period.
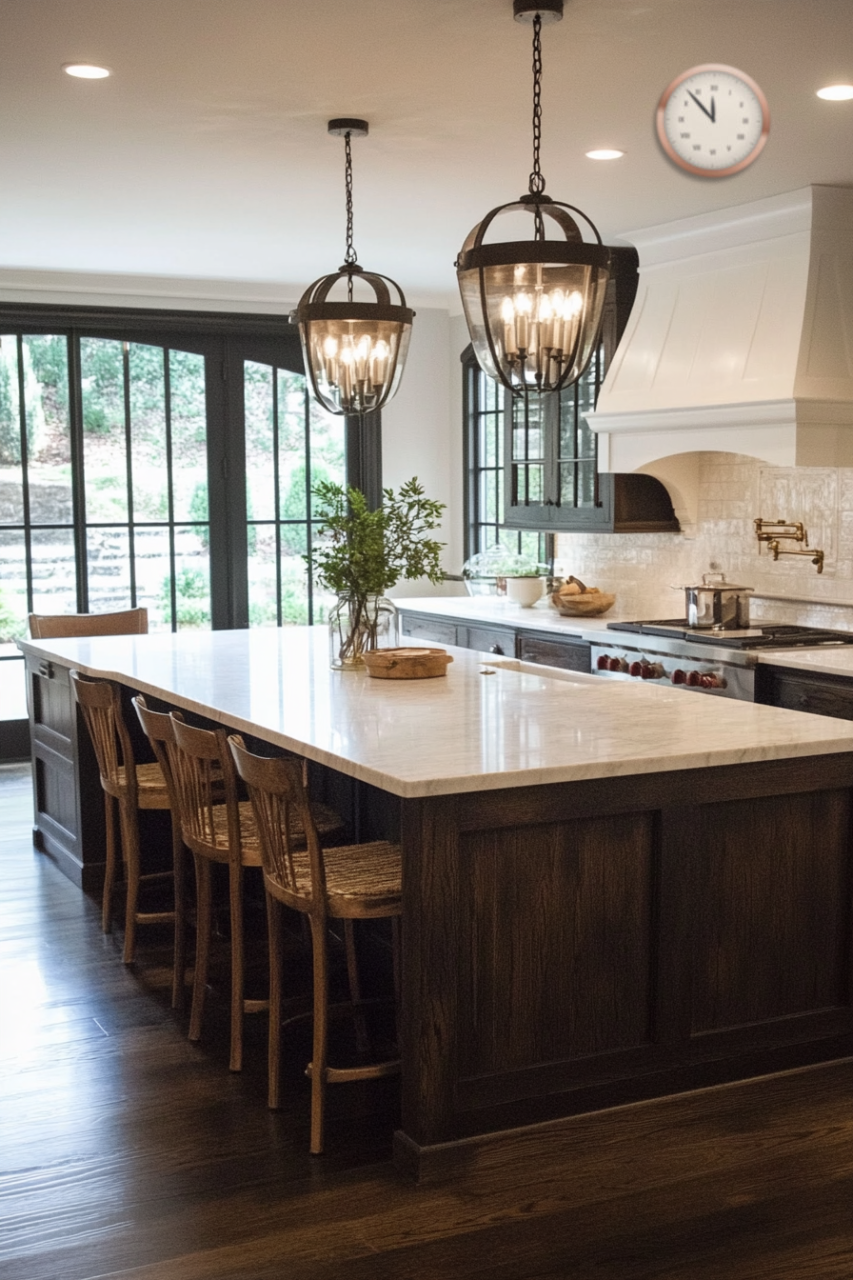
11:53
